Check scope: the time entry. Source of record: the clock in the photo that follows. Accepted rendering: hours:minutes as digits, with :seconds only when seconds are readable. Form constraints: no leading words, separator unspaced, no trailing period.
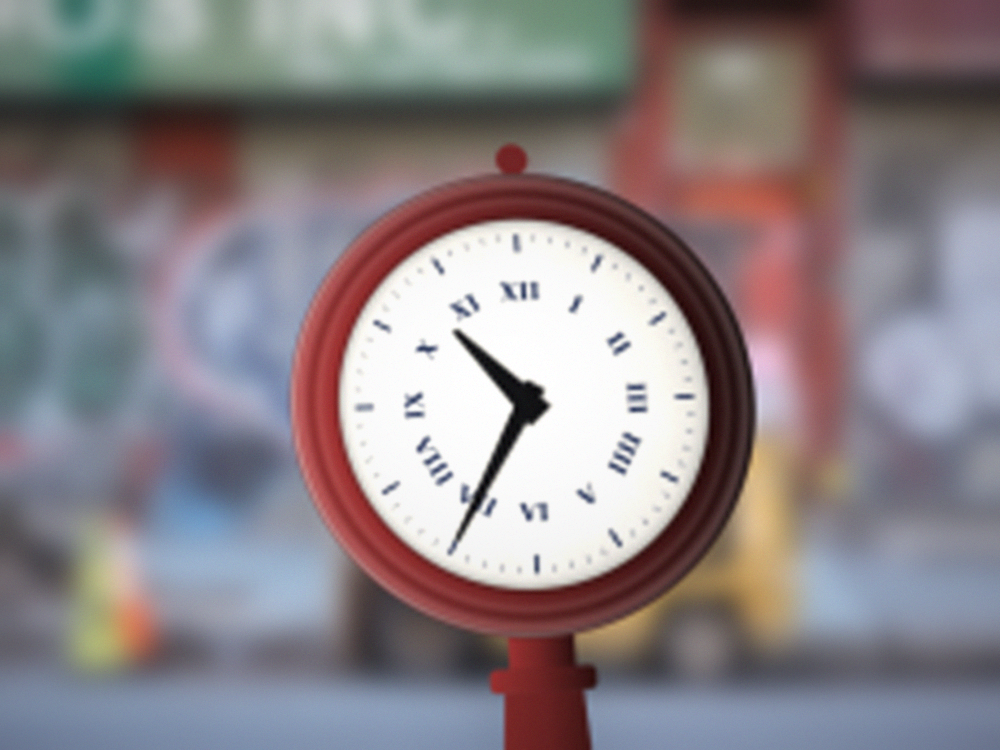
10:35
